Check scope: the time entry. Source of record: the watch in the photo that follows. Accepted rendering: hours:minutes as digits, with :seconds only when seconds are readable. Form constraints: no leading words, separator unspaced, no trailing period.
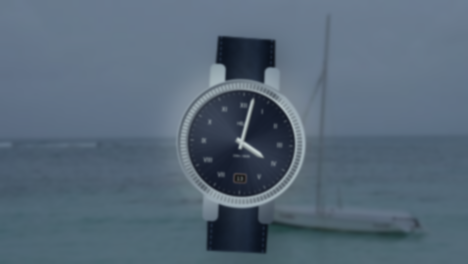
4:02
